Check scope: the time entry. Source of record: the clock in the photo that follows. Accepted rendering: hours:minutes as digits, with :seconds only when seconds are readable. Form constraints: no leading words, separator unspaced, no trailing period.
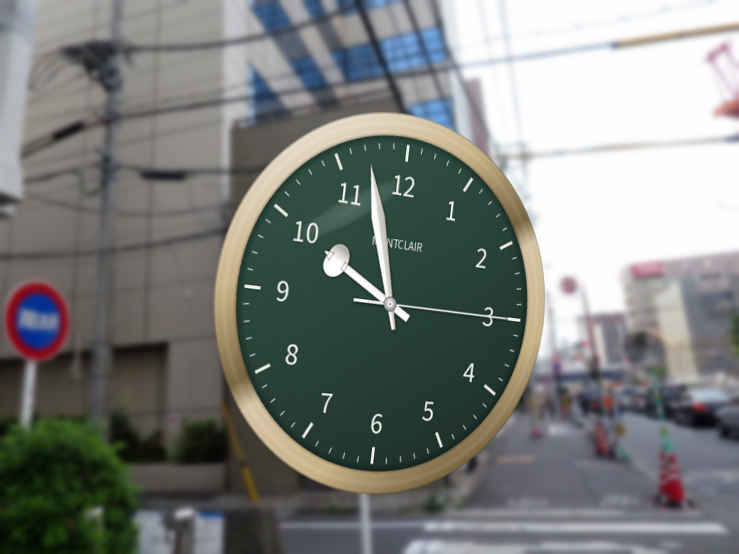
9:57:15
